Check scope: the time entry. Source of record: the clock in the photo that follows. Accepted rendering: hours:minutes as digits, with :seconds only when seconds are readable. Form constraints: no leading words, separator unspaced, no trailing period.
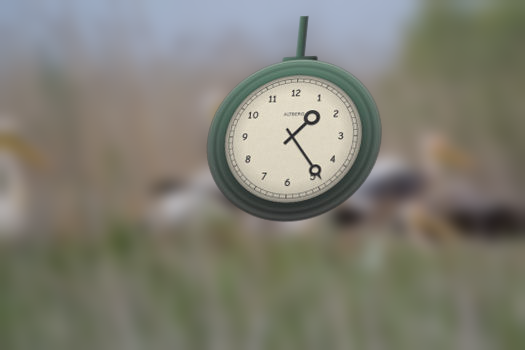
1:24
